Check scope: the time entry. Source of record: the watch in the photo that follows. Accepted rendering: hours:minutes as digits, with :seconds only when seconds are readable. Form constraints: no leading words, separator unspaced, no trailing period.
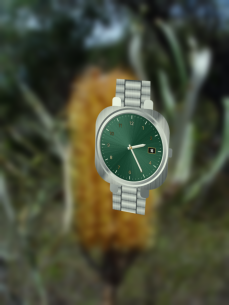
2:25
